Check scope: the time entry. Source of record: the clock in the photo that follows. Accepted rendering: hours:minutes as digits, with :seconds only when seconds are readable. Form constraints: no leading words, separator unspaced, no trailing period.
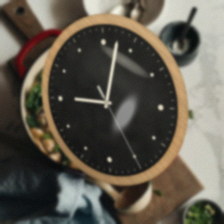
9:02:25
